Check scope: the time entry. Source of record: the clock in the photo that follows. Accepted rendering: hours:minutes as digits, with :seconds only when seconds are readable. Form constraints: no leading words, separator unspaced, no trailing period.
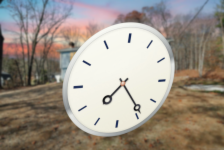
7:24
